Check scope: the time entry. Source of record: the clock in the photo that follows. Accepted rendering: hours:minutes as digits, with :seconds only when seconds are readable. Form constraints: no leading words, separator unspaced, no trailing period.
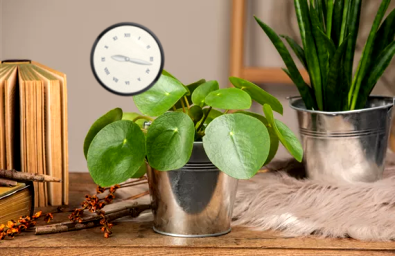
9:17
